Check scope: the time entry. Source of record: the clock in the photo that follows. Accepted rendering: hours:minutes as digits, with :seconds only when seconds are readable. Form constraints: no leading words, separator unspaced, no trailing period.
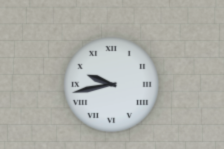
9:43
